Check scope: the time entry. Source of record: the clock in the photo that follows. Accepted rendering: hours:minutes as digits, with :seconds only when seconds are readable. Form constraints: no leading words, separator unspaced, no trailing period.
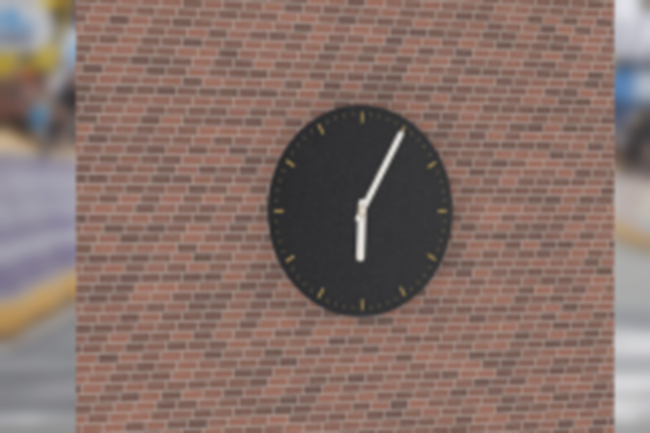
6:05
